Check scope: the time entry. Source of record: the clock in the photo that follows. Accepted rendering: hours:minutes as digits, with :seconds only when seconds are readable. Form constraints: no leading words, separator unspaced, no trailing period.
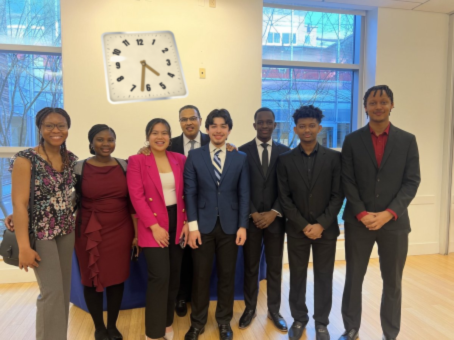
4:32
